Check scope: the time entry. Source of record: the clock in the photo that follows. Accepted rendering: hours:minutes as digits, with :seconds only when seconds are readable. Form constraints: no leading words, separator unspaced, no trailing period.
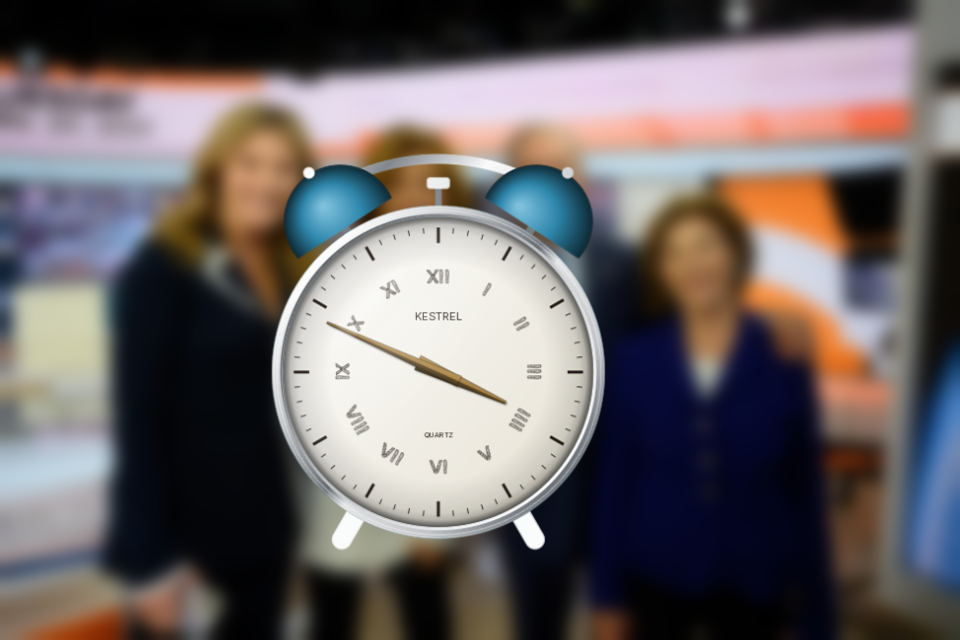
3:49
